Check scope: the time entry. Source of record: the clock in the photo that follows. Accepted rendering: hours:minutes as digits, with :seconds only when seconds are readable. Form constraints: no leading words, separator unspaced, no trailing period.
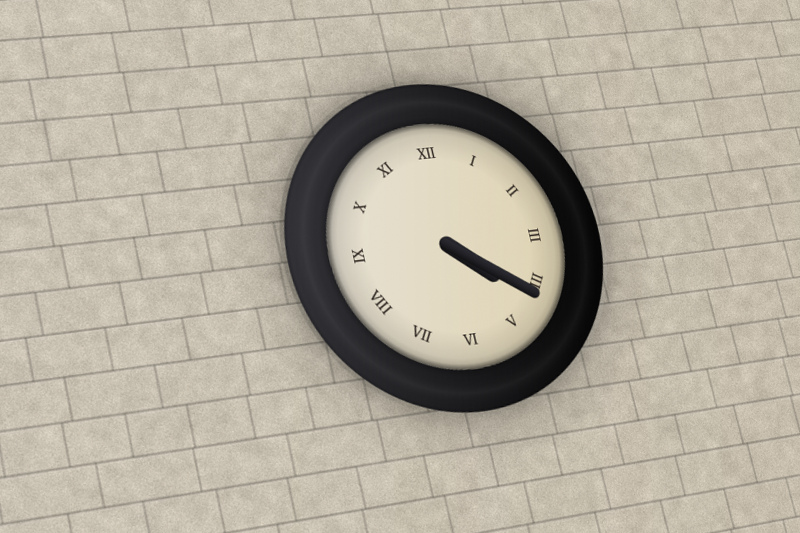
4:21
